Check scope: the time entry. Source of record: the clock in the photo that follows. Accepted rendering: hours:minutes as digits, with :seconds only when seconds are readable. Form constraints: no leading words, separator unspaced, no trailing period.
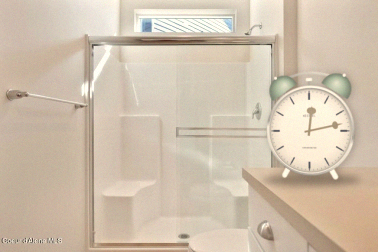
12:13
